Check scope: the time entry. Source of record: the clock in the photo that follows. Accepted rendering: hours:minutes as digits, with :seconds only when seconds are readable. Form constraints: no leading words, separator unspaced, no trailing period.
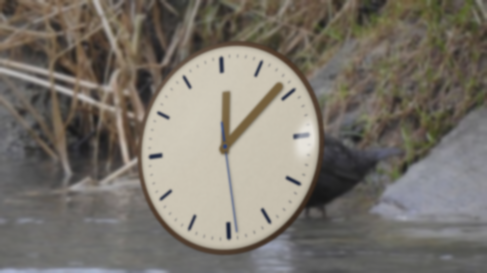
12:08:29
